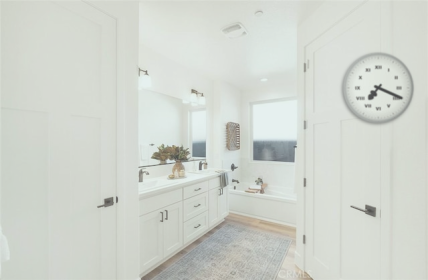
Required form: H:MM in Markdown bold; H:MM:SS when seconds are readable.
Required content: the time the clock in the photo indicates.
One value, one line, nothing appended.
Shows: **7:19**
